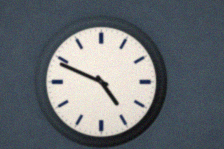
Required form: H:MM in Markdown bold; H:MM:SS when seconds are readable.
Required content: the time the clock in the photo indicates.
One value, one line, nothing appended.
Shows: **4:49**
